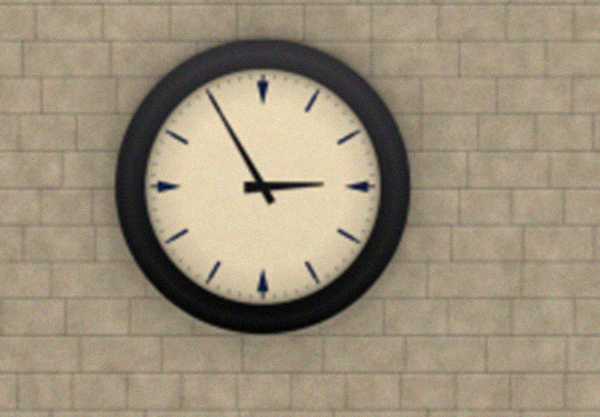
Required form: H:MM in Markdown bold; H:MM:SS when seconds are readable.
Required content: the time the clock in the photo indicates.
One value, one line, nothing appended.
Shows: **2:55**
